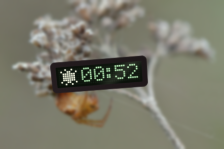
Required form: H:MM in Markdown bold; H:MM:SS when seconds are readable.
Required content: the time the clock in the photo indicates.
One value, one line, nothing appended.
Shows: **0:52**
